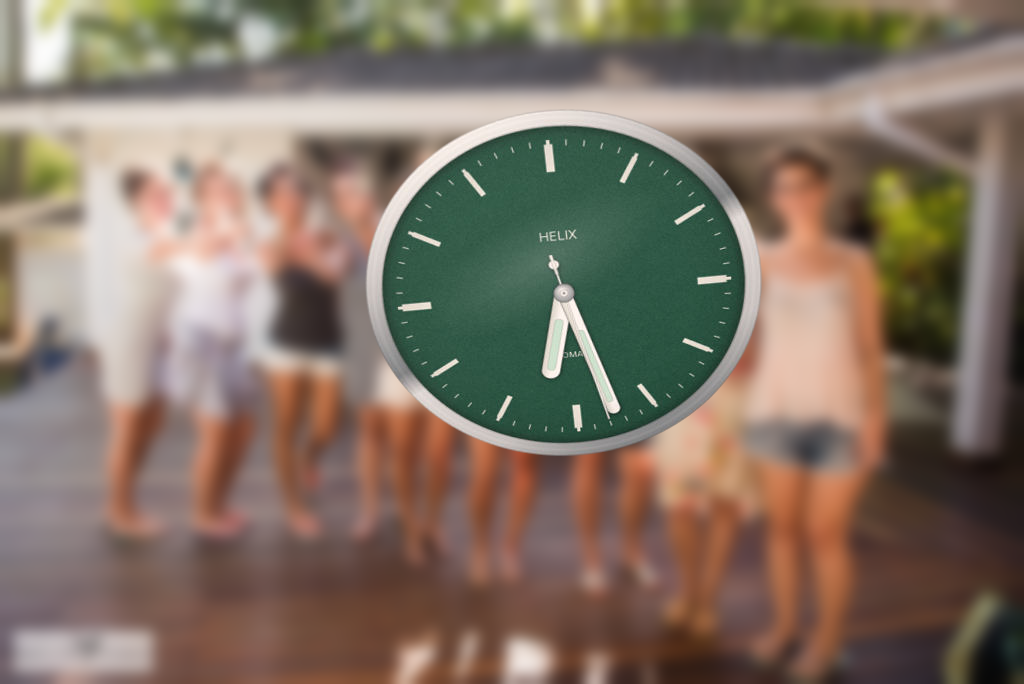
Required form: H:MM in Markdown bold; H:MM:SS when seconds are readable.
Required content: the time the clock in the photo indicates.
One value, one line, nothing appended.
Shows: **6:27:28**
